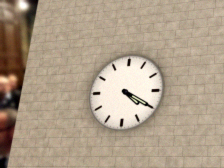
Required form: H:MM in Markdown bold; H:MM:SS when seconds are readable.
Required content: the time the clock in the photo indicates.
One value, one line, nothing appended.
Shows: **4:20**
